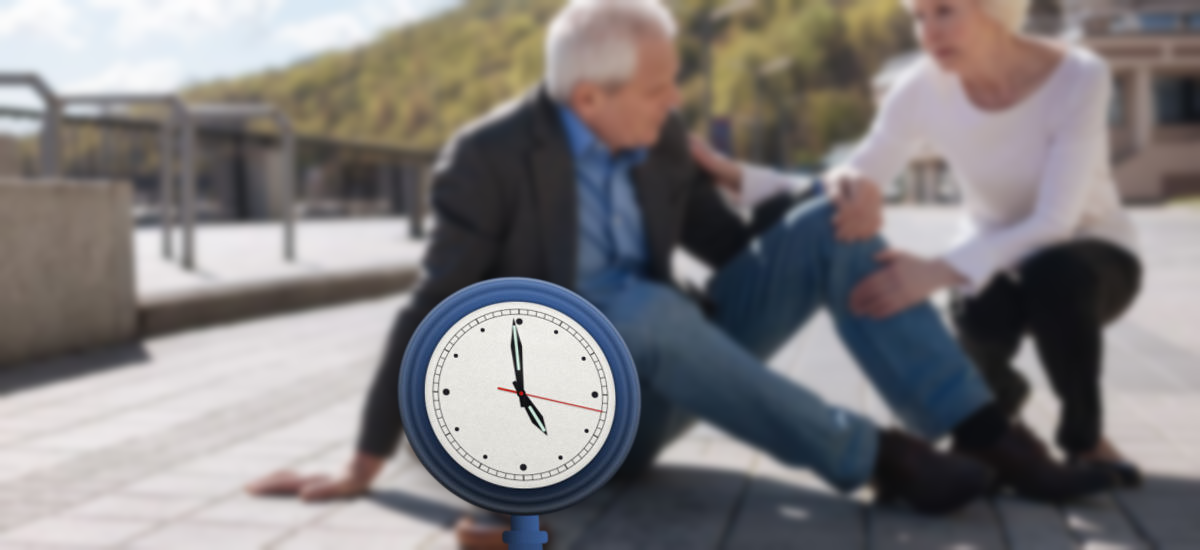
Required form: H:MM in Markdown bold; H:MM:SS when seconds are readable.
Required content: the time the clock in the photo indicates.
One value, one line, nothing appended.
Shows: **4:59:17**
